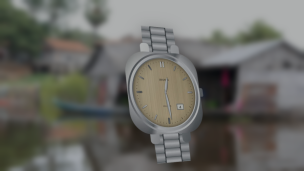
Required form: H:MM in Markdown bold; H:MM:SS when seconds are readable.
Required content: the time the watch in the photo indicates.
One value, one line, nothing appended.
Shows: **12:29**
